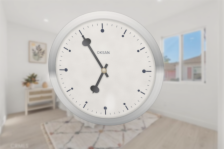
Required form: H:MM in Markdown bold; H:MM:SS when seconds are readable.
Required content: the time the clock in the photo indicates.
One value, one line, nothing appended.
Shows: **6:55**
